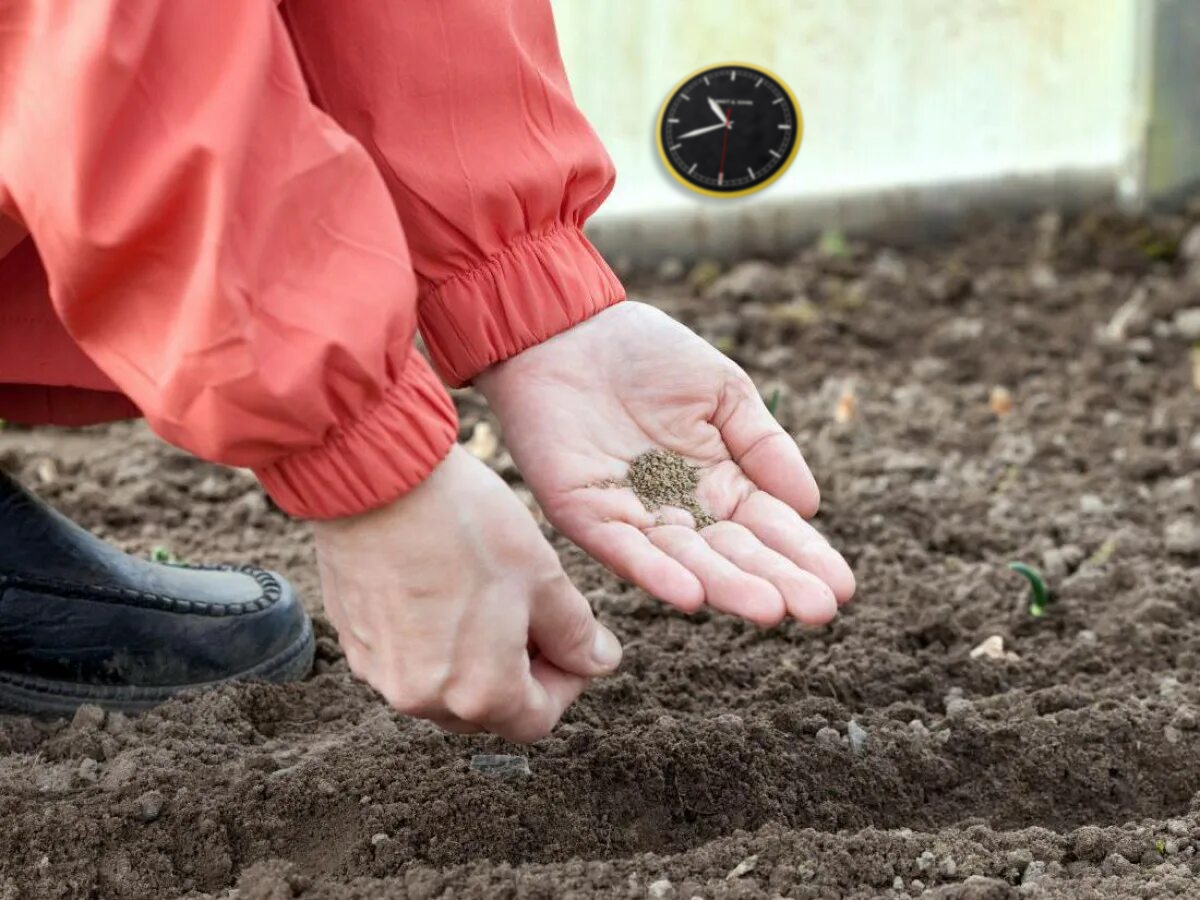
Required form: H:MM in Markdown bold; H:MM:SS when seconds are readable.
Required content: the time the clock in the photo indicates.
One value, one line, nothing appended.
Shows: **10:41:30**
